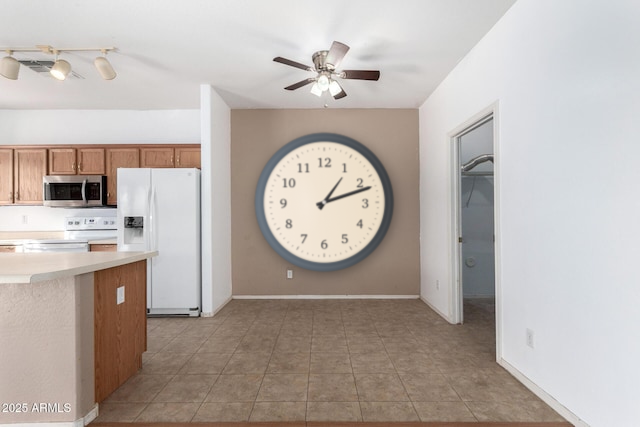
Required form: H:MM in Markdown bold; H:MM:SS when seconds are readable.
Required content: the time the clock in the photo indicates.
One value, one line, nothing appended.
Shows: **1:12**
